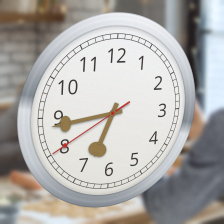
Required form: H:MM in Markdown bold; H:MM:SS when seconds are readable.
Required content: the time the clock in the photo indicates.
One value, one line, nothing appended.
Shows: **6:43:40**
